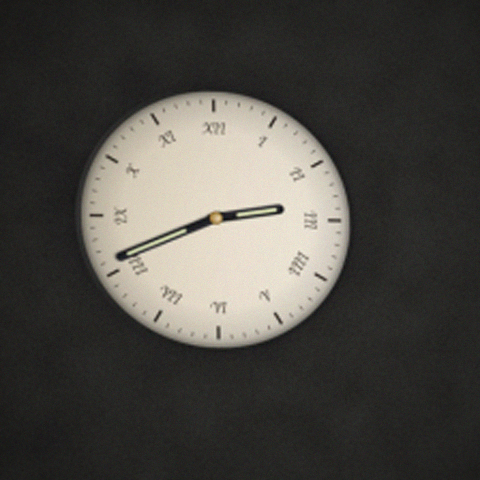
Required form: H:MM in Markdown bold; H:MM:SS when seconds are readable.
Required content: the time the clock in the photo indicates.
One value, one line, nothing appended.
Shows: **2:41**
